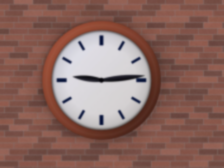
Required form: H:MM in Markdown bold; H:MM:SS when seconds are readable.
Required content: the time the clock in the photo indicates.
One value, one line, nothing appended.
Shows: **9:14**
